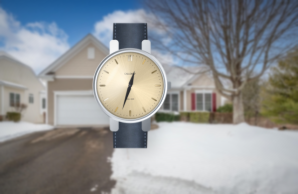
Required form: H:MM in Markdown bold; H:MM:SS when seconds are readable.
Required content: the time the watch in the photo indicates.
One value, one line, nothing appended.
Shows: **12:33**
